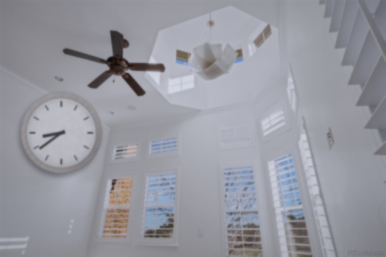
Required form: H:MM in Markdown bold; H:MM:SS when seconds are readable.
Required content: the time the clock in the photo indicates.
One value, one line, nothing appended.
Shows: **8:39**
